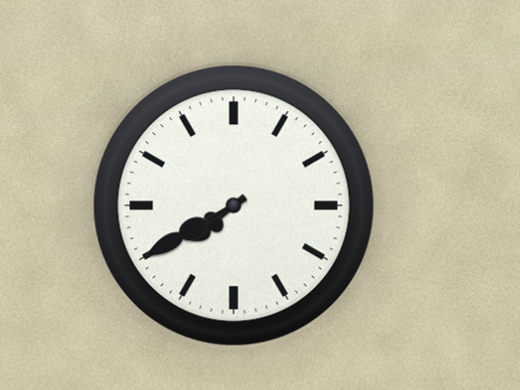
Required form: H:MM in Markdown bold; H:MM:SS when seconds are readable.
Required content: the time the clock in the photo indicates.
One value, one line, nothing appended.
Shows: **7:40**
